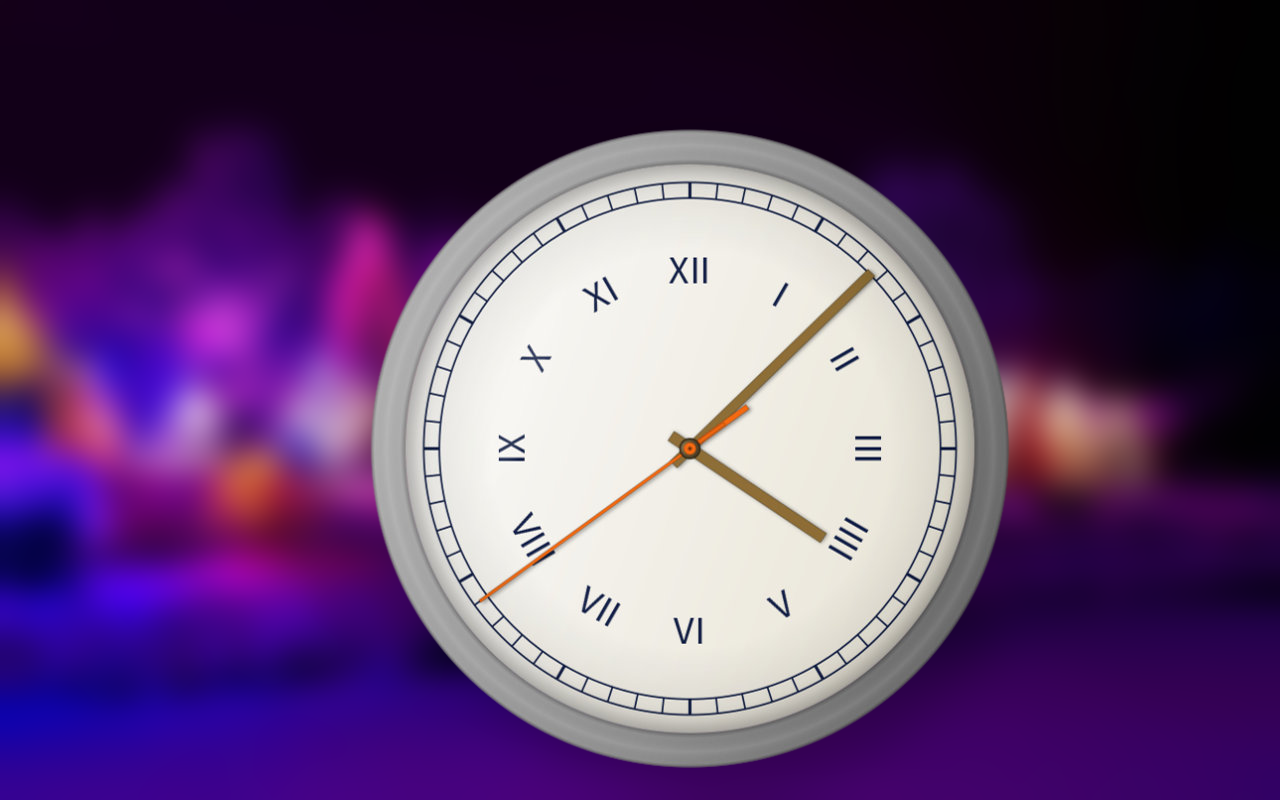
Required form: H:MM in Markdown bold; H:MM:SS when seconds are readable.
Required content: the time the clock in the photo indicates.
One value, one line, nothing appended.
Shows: **4:07:39**
